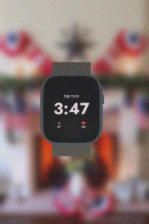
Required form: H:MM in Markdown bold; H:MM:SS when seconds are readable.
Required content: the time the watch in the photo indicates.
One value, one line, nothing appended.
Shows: **3:47**
